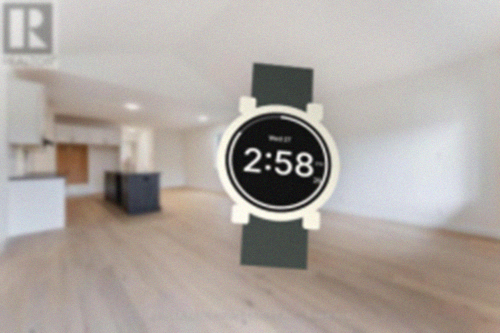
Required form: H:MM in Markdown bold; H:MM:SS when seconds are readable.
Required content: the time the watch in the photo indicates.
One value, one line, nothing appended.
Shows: **2:58**
